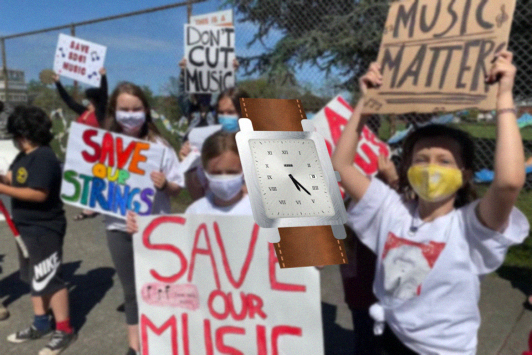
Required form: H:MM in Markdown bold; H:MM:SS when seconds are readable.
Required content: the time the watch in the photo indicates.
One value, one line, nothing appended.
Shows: **5:24**
